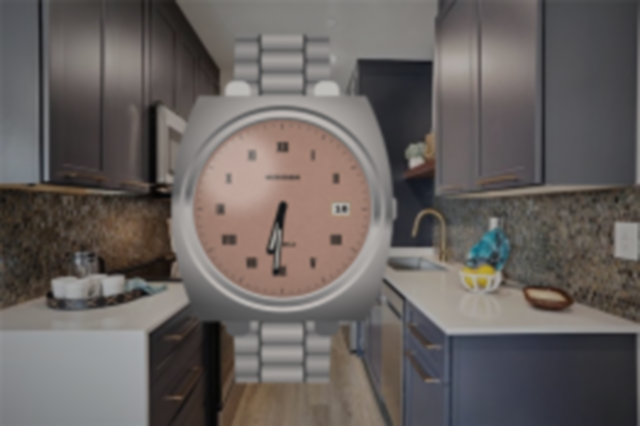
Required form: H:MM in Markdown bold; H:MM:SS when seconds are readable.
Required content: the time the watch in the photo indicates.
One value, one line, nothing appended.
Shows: **6:31**
